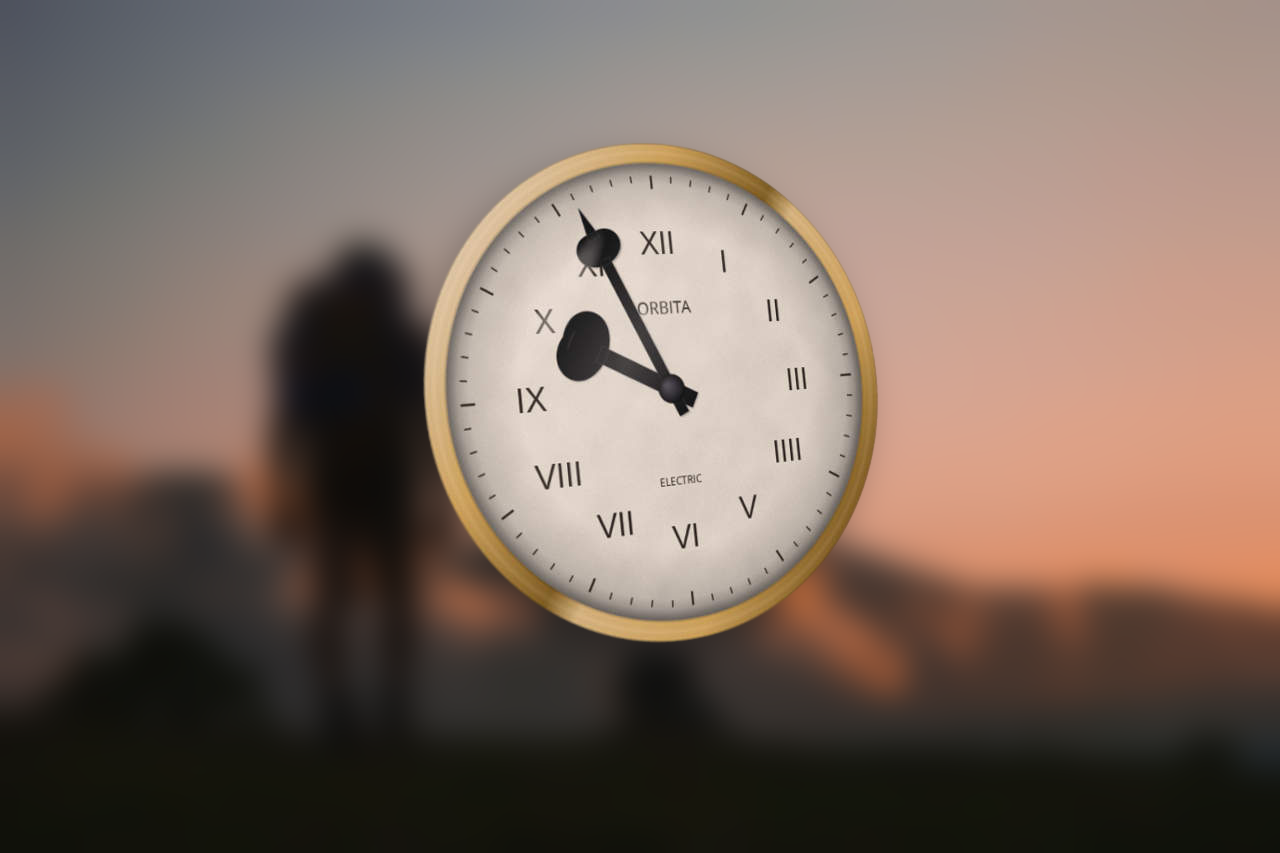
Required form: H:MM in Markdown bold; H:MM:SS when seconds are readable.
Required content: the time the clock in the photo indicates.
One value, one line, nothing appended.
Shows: **9:56**
